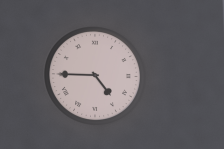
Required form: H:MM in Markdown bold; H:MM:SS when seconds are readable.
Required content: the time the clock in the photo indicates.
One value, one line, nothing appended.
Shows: **4:45**
